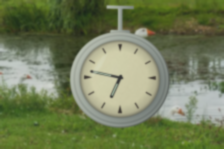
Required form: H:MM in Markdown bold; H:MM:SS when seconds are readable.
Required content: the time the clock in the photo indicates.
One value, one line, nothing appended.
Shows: **6:47**
